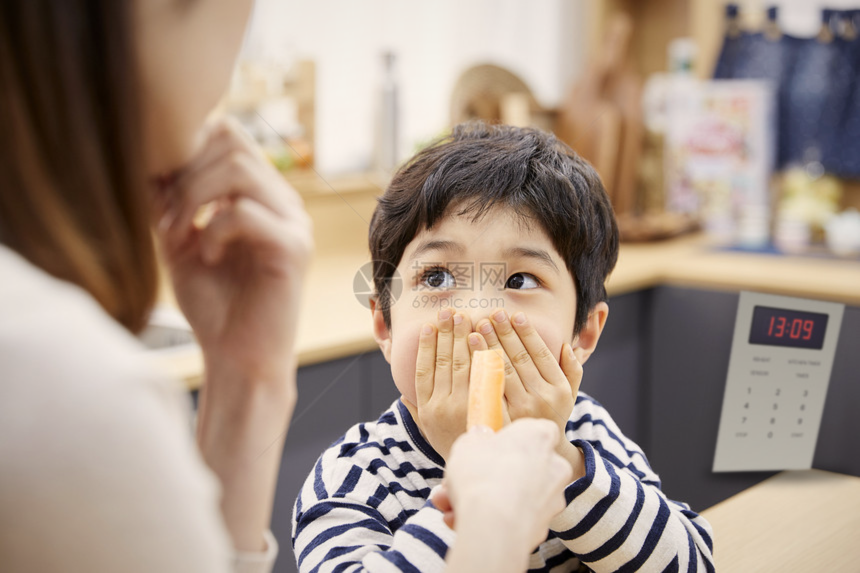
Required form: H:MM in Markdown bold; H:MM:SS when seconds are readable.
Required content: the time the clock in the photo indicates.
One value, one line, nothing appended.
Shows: **13:09**
